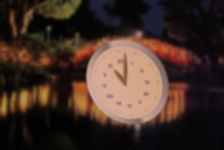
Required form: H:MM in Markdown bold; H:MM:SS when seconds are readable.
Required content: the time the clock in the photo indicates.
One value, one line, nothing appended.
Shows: **11:02**
